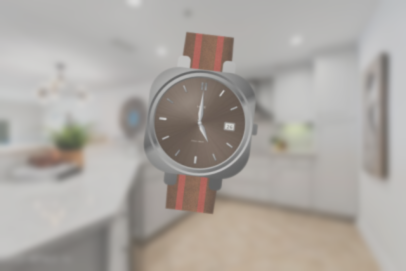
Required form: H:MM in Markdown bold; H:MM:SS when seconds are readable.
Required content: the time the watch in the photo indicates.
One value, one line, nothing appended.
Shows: **5:00**
